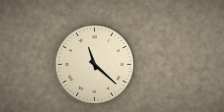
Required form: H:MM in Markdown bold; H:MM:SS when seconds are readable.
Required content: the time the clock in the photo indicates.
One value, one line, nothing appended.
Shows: **11:22**
